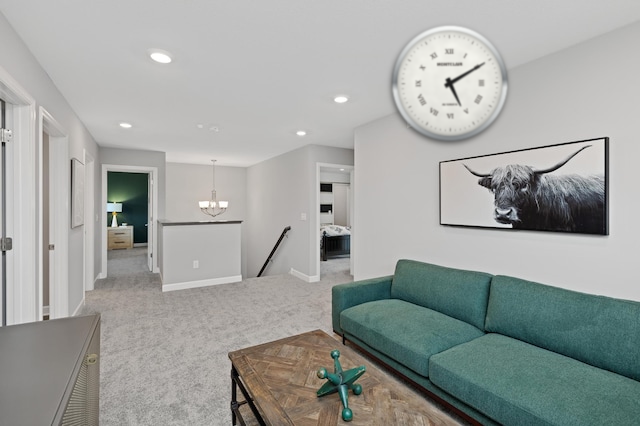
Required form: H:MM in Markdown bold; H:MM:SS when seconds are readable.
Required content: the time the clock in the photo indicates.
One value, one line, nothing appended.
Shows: **5:10**
